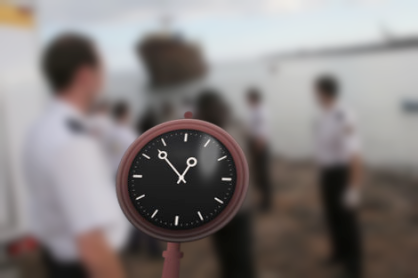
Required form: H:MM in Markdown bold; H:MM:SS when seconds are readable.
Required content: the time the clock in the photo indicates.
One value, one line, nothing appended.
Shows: **12:53**
